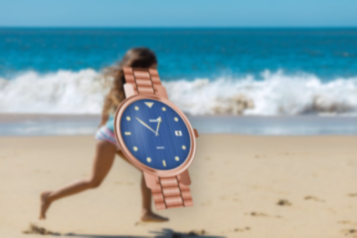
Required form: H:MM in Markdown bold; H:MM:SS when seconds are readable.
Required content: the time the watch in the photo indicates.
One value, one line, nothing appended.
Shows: **12:52**
